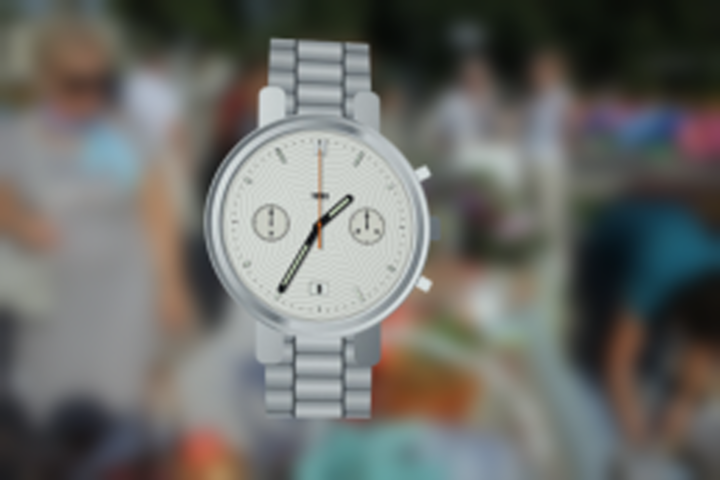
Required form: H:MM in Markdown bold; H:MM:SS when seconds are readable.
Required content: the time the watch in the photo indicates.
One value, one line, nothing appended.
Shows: **1:35**
